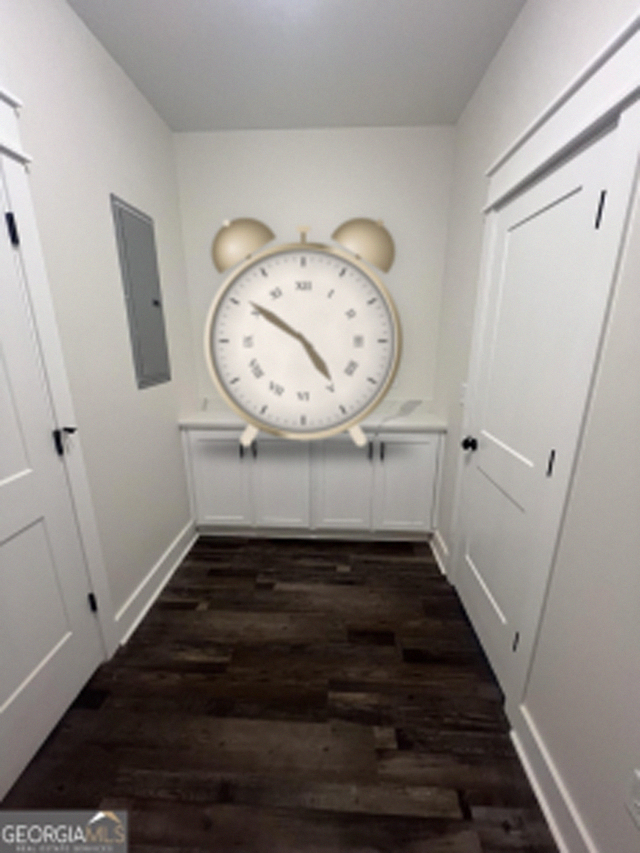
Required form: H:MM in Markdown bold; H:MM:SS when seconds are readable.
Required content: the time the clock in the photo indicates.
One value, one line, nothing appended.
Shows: **4:51**
